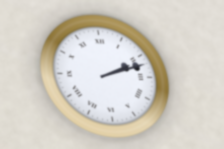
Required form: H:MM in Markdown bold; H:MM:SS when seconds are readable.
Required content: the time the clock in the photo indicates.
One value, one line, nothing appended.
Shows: **2:12**
